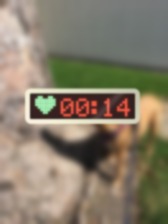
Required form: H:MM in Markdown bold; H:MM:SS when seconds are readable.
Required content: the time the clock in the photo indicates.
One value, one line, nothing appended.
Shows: **0:14**
